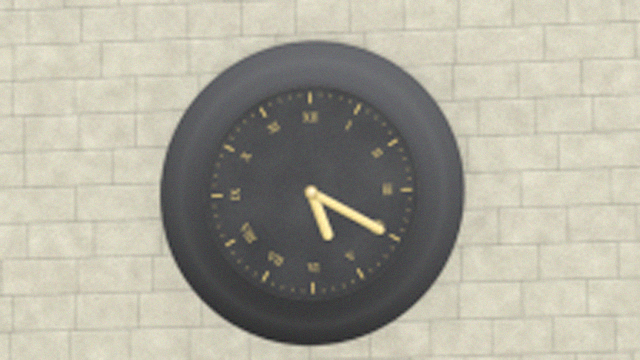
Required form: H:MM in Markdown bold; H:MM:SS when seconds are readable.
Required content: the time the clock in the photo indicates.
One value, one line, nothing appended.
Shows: **5:20**
